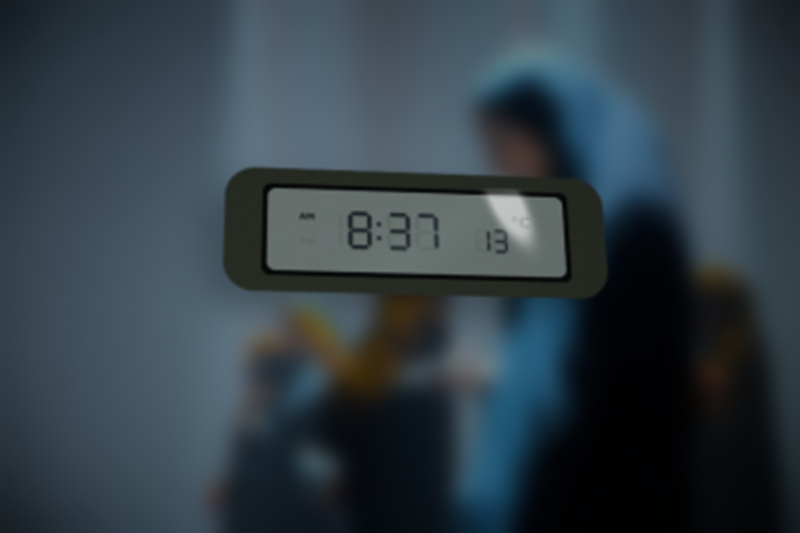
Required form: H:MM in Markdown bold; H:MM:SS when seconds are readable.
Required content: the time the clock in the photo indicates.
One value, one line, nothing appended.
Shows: **8:37**
